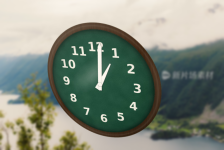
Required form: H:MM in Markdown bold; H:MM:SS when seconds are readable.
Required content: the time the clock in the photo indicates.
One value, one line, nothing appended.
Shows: **1:01**
